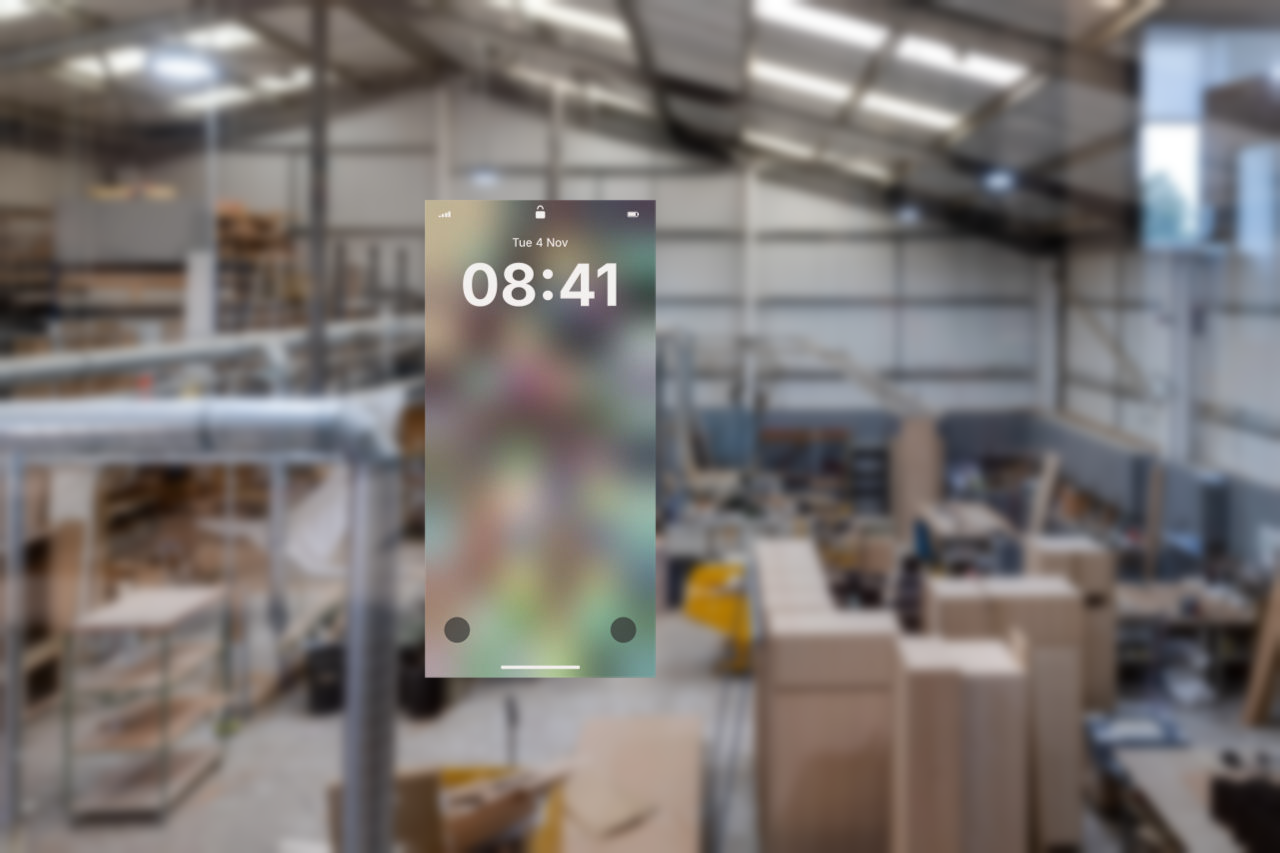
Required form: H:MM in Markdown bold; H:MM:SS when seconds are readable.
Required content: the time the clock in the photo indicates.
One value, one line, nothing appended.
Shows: **8:41**
